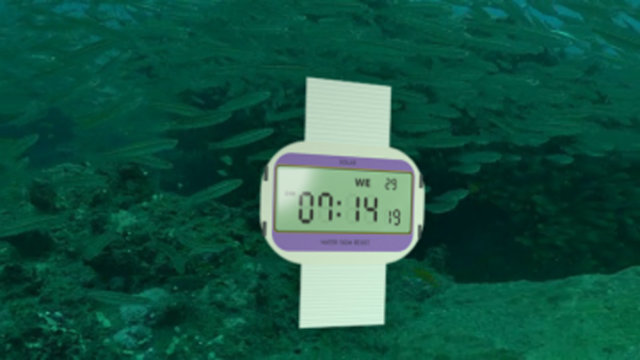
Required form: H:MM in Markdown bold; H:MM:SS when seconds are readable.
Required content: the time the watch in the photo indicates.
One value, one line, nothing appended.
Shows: **7:14:19**
